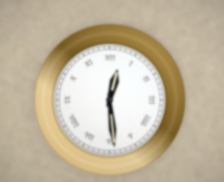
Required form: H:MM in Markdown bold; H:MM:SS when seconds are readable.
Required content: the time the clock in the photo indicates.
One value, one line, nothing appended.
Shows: **12:29**
